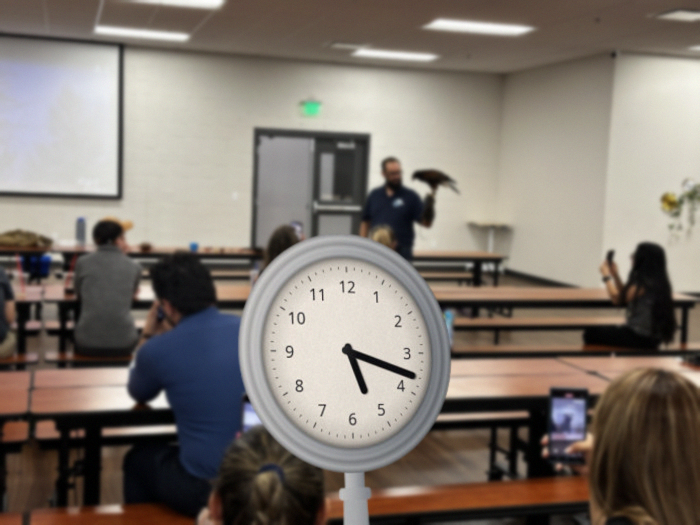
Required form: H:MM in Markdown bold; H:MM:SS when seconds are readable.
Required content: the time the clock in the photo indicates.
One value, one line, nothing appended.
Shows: **5:18**
